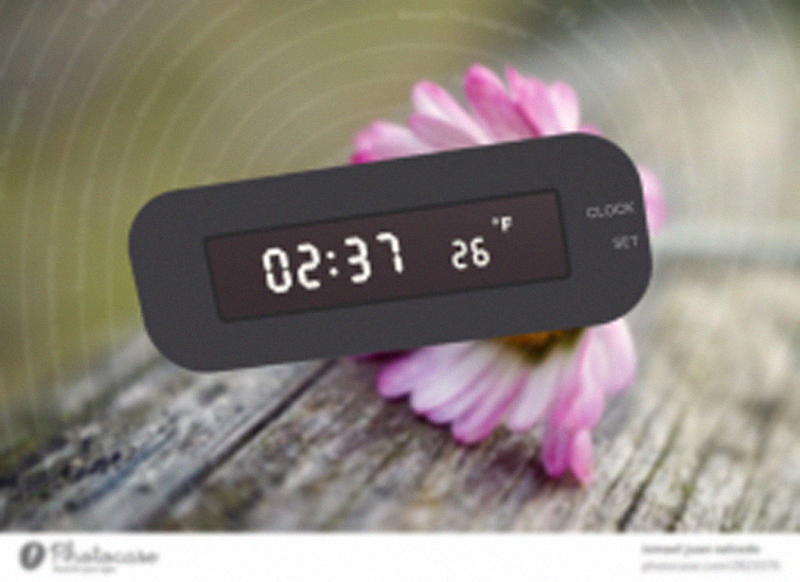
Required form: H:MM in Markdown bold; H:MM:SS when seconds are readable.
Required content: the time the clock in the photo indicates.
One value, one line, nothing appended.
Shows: **2:37**
